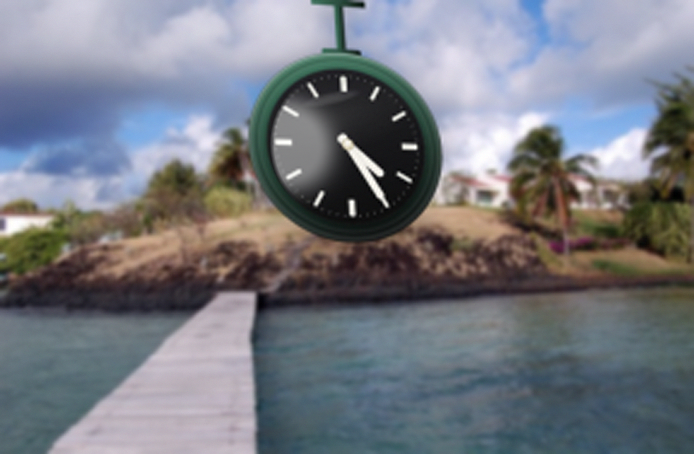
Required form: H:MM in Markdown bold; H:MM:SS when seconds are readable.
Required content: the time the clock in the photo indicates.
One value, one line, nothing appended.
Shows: **4:25**
